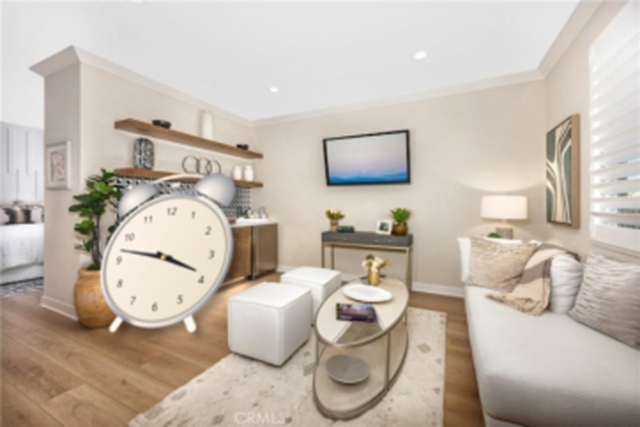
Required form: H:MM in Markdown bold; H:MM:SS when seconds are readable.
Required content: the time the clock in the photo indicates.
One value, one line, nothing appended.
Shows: **3:47**
